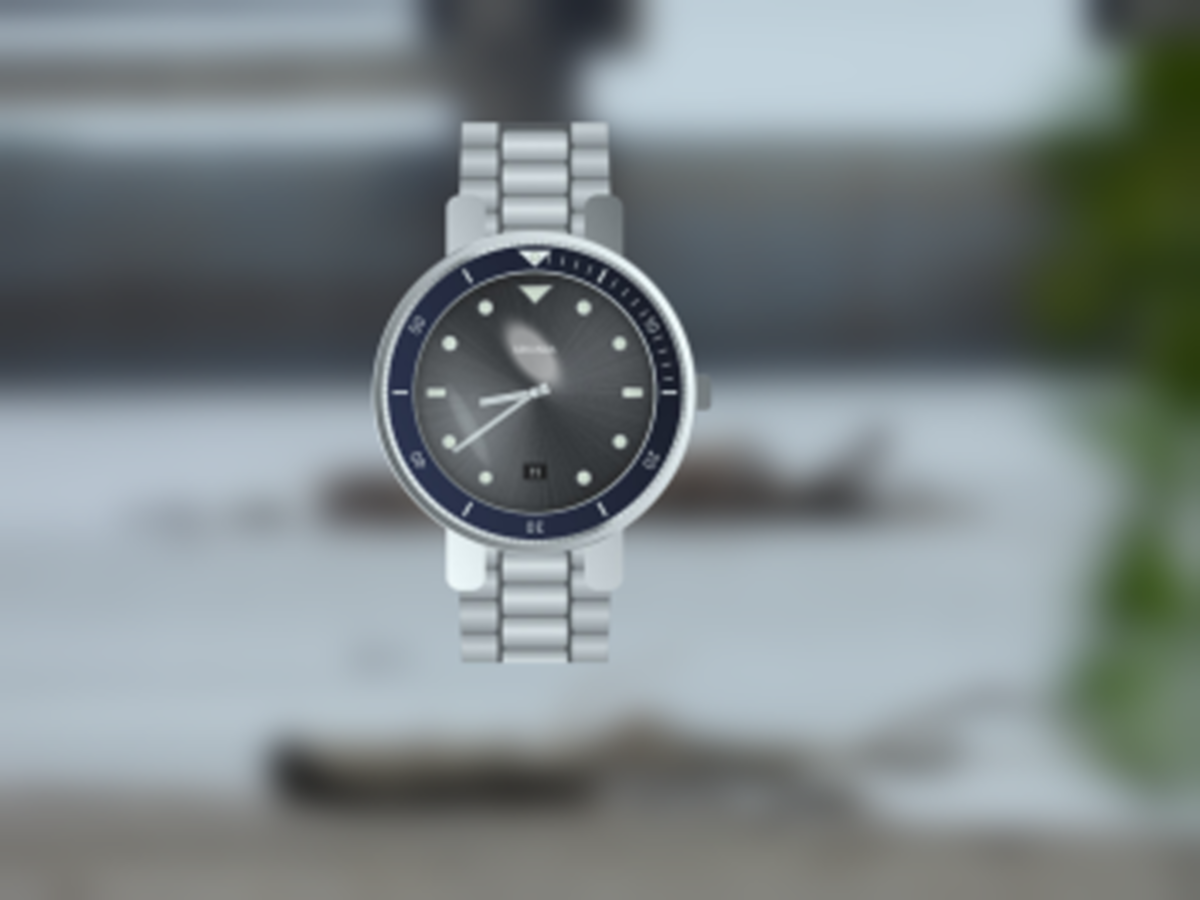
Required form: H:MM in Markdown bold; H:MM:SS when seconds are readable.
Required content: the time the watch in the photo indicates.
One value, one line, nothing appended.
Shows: **8:39**
